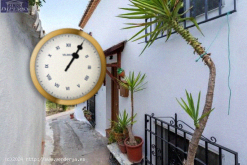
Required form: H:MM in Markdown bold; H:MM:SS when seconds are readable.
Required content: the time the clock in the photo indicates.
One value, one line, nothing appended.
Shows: **1:05**
